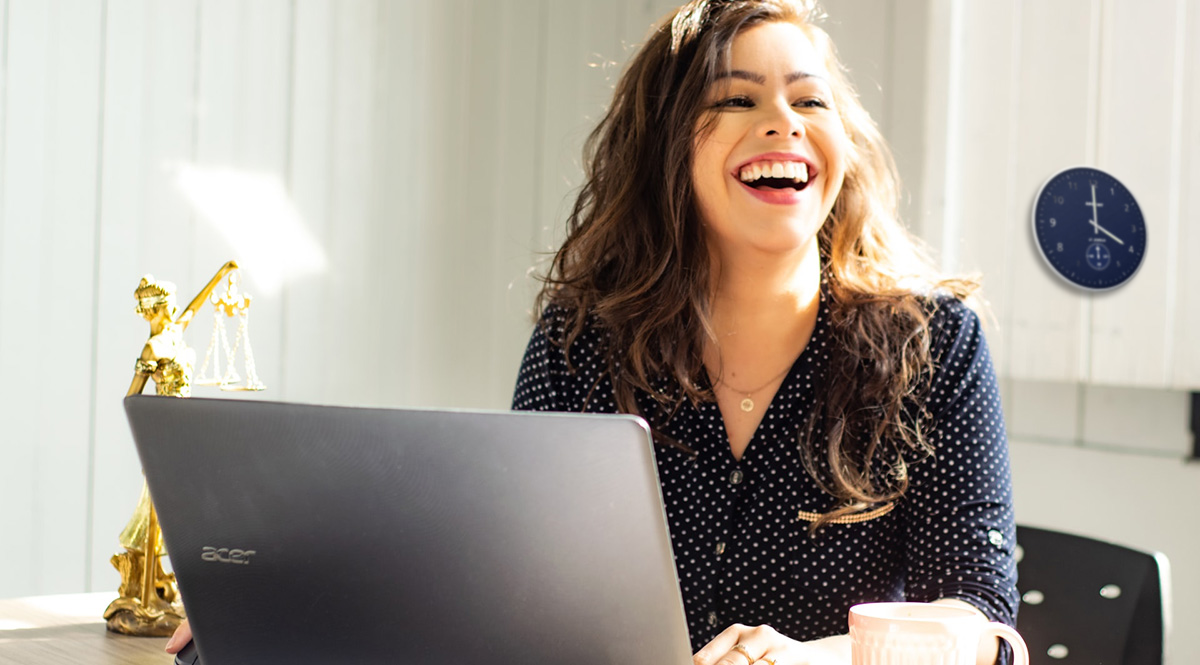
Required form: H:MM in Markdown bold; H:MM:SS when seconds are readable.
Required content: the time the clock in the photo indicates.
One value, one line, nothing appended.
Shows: **4:00**
